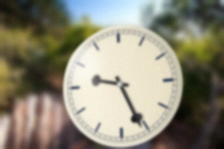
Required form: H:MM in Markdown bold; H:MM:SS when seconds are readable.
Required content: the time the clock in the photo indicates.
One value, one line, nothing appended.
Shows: **9:26**
